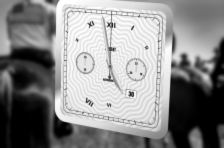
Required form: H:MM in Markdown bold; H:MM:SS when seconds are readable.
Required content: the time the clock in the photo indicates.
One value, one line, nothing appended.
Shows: **4:58**
